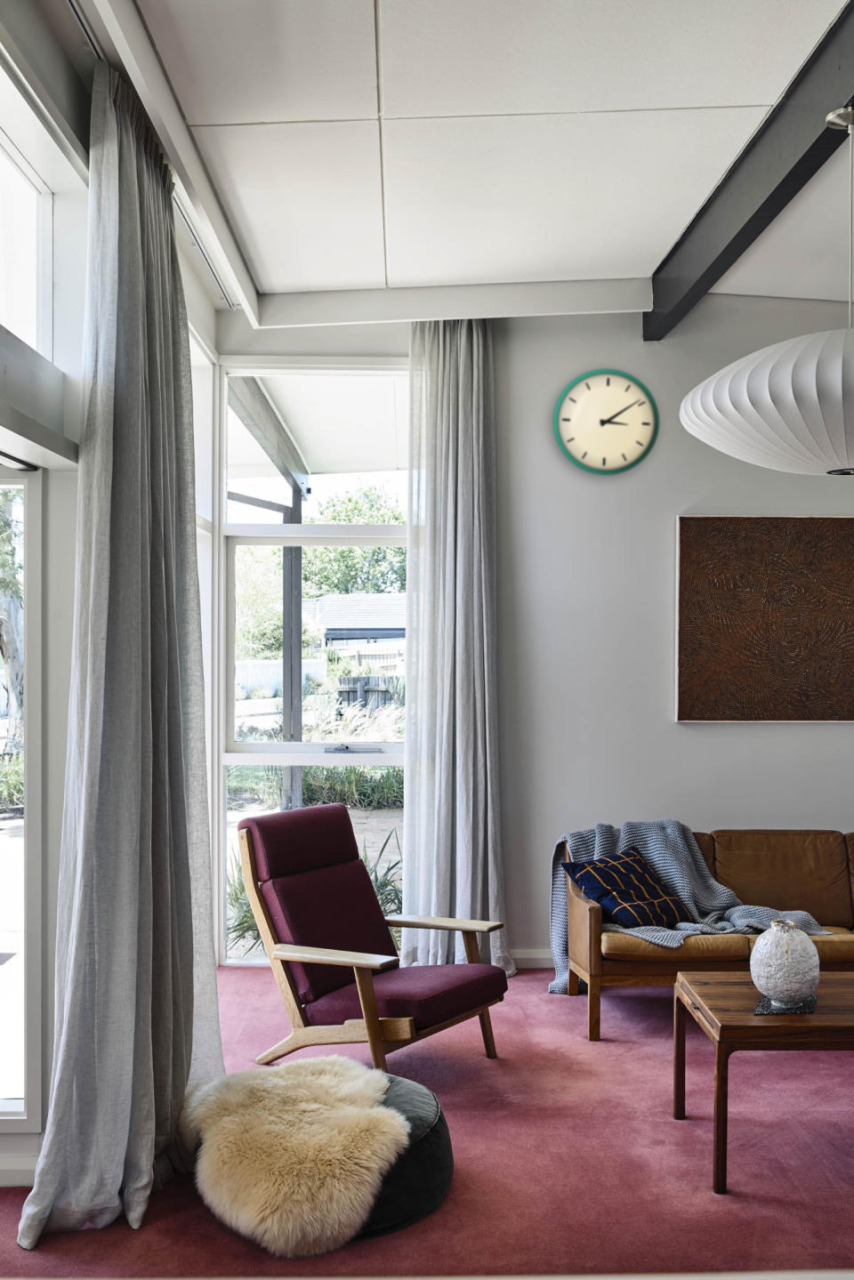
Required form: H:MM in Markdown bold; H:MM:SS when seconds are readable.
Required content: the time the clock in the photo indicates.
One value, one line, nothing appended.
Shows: **3:09**
